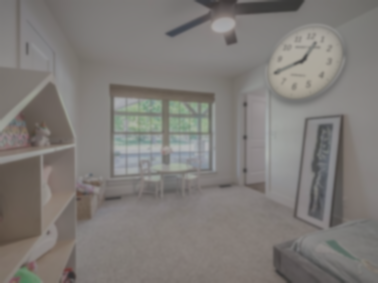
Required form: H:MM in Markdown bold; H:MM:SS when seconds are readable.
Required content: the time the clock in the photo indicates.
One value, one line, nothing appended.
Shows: **12:40**
